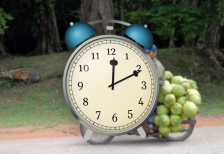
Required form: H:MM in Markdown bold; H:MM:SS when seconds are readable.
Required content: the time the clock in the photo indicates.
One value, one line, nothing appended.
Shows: **12:11**
